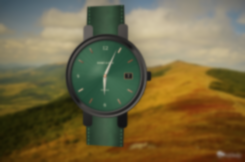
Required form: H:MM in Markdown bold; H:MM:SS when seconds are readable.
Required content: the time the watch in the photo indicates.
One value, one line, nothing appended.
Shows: **6:04**
